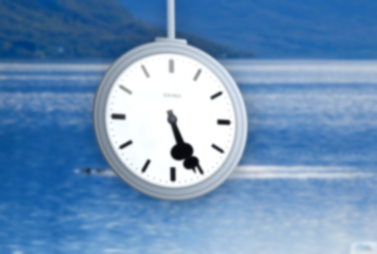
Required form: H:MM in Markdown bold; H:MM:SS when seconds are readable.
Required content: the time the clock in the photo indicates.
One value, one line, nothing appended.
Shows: **5:26**
